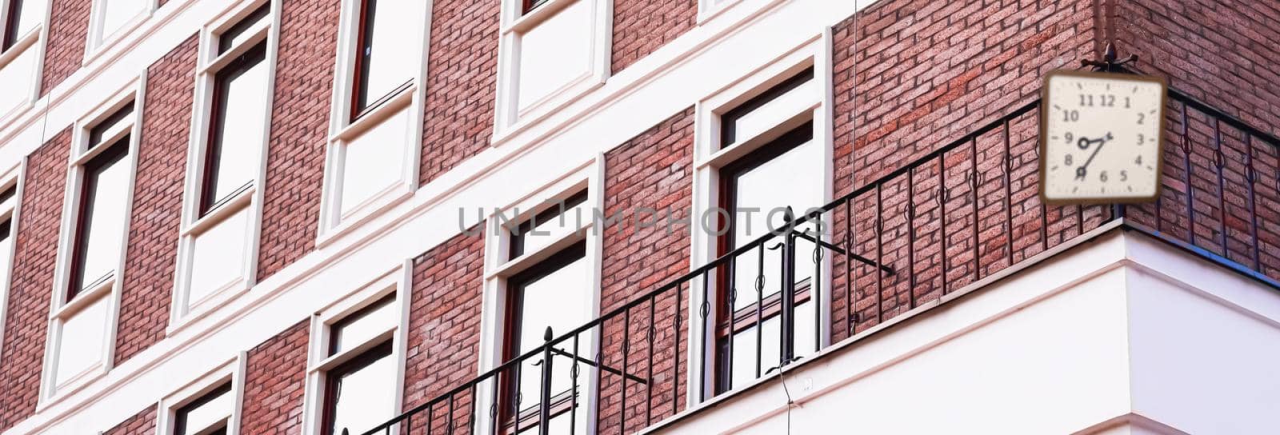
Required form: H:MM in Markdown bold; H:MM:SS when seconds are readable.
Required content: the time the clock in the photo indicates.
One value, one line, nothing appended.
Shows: **8:36**
